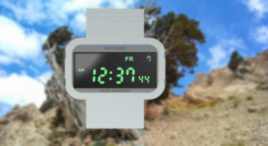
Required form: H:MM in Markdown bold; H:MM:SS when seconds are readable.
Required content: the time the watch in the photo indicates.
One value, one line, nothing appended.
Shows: **12:37**
